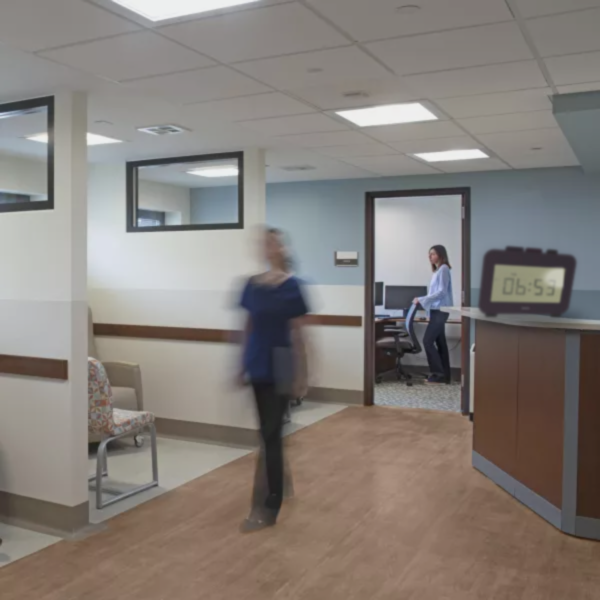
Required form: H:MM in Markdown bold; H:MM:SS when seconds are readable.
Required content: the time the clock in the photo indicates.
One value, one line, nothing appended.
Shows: **6:53**
